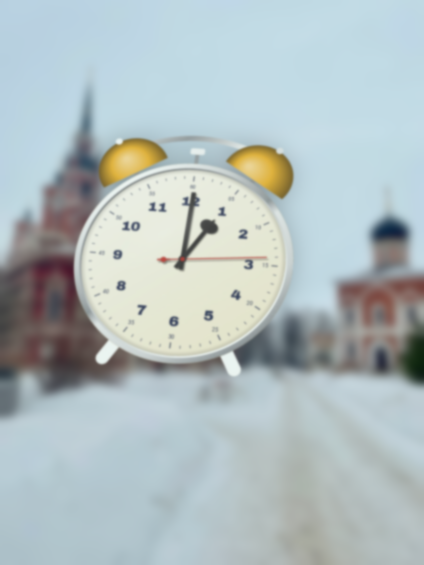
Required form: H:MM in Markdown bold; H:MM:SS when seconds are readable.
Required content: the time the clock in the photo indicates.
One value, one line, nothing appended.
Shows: **1:00:14**
